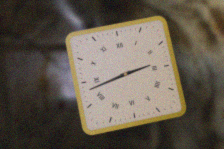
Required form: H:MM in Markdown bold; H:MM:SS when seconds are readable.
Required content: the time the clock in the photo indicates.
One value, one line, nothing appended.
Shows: **2:43**
